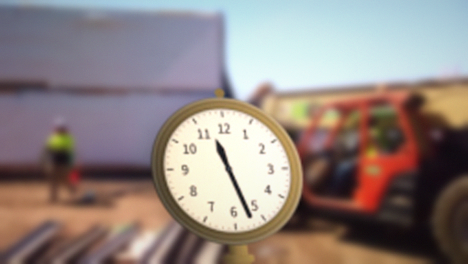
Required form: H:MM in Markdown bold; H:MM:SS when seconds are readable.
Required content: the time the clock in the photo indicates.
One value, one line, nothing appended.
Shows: **11:27**
